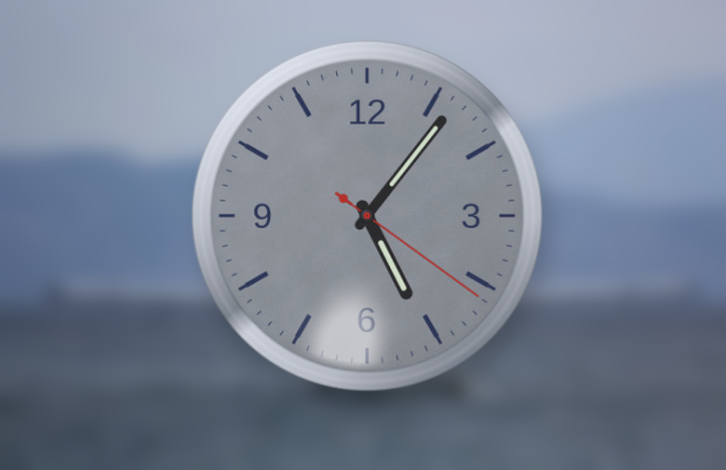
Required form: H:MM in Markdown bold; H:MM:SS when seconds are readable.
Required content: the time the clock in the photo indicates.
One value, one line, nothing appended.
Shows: **5:06:21**
